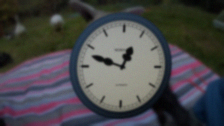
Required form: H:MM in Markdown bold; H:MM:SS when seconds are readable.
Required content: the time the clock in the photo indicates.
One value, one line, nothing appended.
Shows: **12:48**
